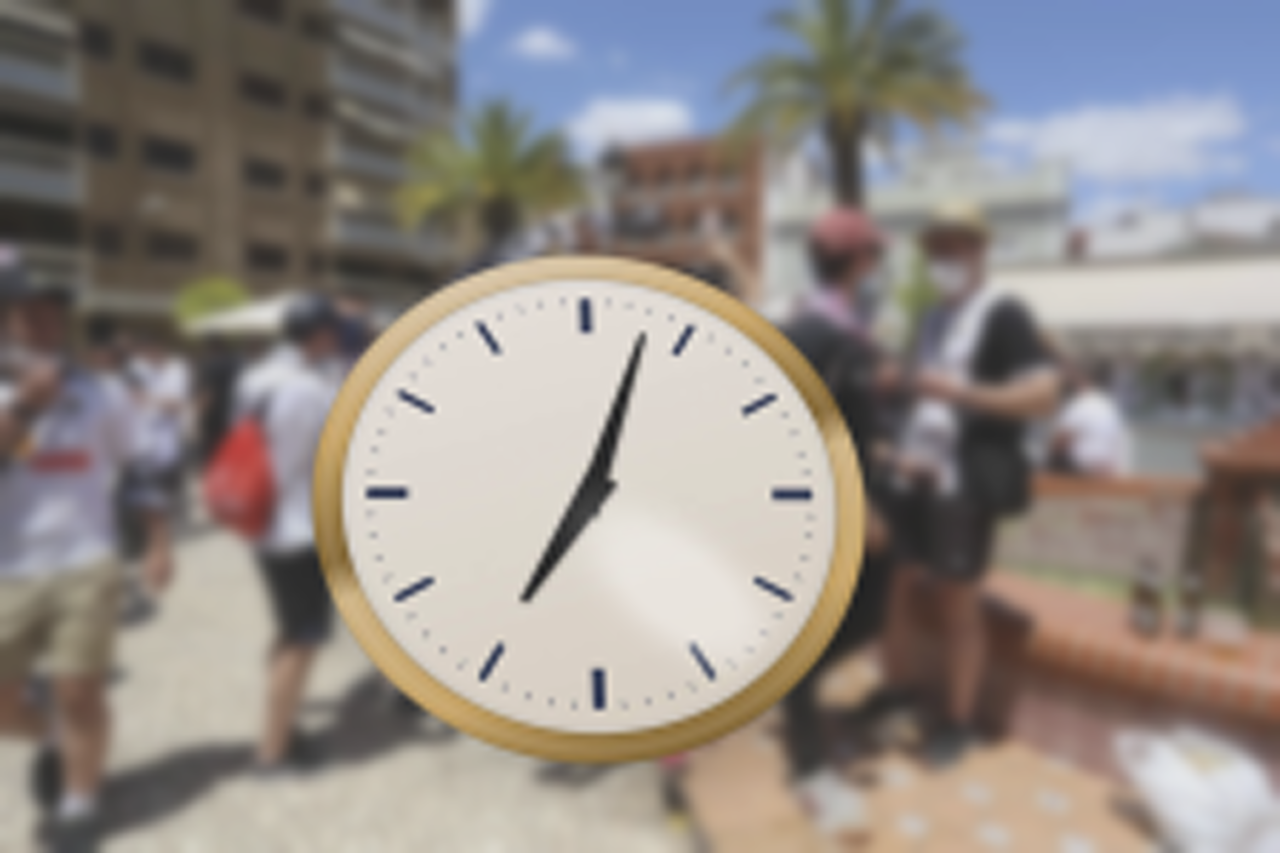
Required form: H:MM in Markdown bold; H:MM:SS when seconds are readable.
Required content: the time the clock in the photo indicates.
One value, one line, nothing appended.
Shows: **7:03**
